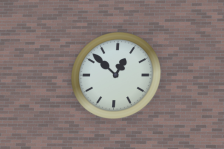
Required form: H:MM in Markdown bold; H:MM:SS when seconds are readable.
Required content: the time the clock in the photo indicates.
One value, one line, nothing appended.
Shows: **12:52**
